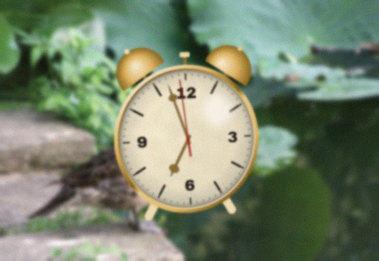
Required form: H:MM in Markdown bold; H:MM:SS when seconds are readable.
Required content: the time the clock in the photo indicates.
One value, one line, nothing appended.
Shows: **6:56:59**
